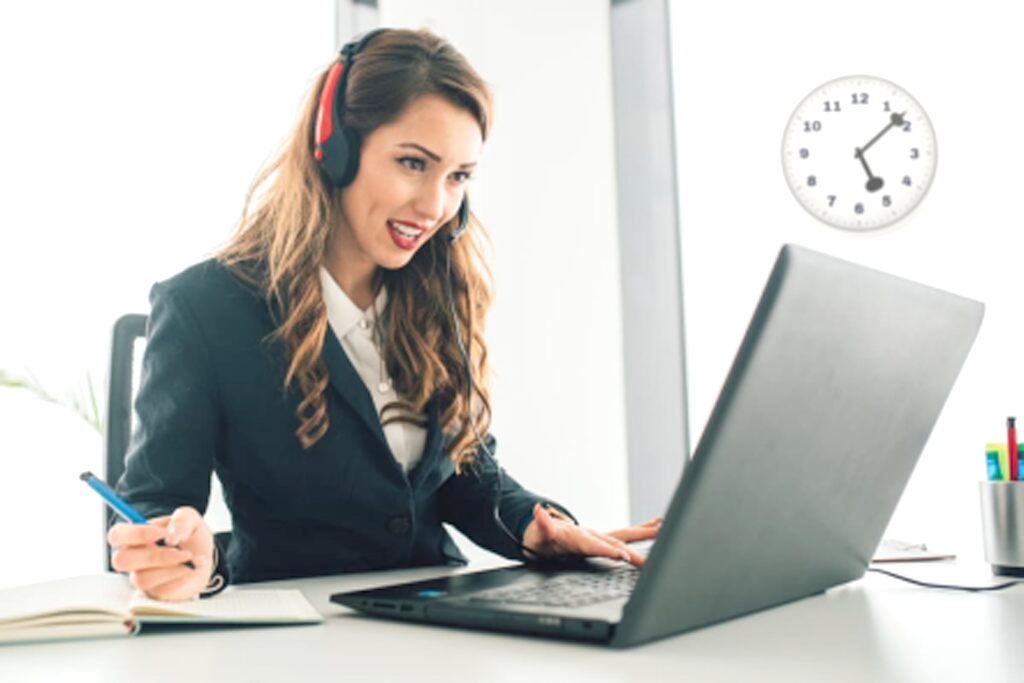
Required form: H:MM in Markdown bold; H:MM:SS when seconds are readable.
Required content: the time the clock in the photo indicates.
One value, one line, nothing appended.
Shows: **5:08**
